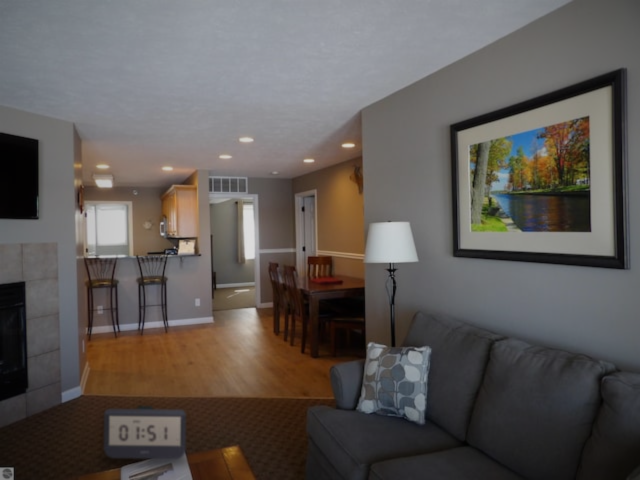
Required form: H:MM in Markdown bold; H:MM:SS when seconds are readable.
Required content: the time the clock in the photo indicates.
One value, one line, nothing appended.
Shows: **1:51**
